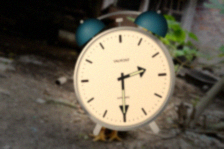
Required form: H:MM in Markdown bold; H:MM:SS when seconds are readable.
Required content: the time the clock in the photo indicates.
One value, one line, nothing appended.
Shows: **2:30**
